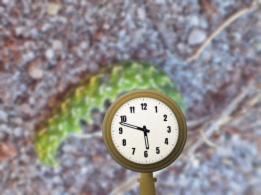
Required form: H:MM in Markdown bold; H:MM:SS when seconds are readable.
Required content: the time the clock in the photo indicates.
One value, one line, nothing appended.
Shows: **5:48**
